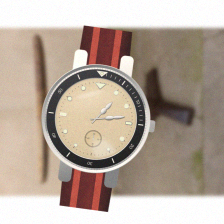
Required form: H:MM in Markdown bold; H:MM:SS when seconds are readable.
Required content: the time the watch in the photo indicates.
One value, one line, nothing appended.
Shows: **1:13**
